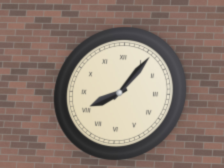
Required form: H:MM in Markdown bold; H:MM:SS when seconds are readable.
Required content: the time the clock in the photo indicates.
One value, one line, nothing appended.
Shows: **8:06**
